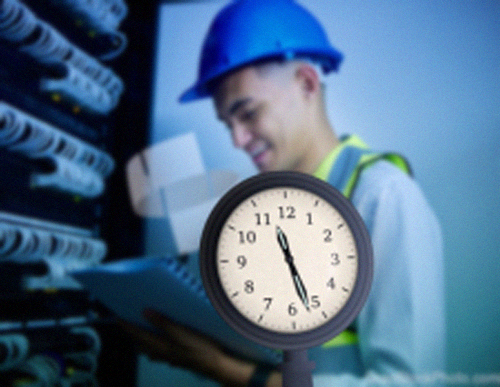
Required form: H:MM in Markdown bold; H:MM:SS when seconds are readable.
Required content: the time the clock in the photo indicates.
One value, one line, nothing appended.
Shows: **11:27**
